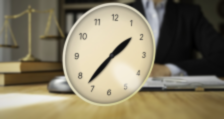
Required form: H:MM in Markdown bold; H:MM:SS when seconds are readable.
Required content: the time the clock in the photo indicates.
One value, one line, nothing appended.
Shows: **1:37**
